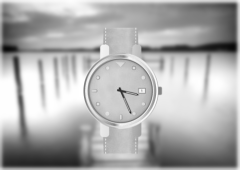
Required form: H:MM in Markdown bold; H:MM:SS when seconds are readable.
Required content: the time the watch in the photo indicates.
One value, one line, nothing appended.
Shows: **3:26**
